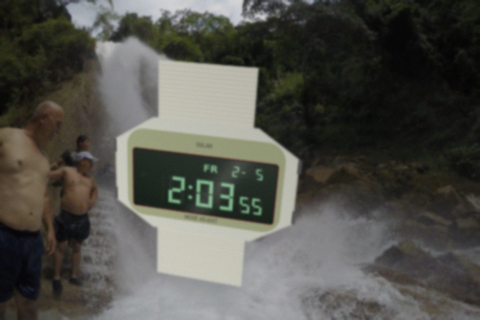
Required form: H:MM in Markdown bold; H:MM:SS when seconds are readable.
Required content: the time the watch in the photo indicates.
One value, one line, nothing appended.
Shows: **2:03:55**
